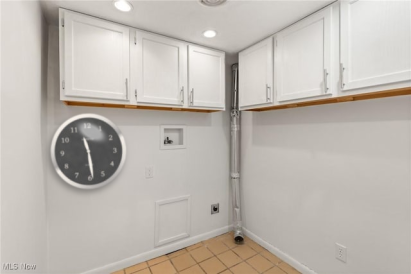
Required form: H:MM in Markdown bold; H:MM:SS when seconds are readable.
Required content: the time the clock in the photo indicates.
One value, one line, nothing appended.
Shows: **11:29**
